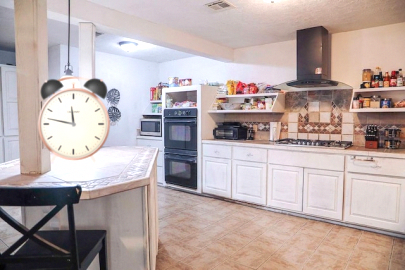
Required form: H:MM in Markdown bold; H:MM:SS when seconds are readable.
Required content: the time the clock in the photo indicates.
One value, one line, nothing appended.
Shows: **11:47**
